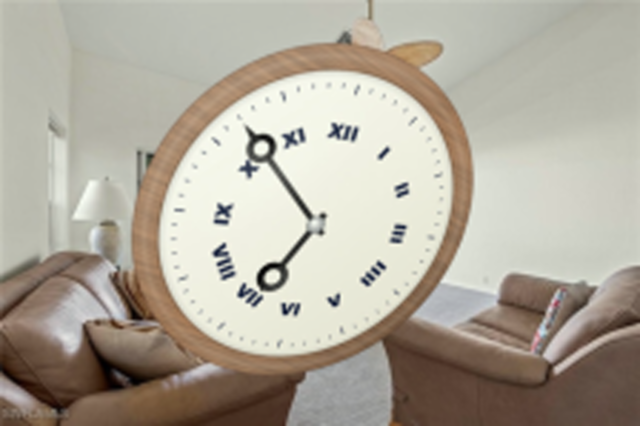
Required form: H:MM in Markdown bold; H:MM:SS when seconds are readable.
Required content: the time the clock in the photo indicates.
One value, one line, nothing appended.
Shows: **6:52**
